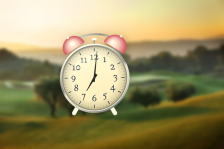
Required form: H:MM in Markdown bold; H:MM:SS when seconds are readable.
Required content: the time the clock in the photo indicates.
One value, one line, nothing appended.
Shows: **7:01**
